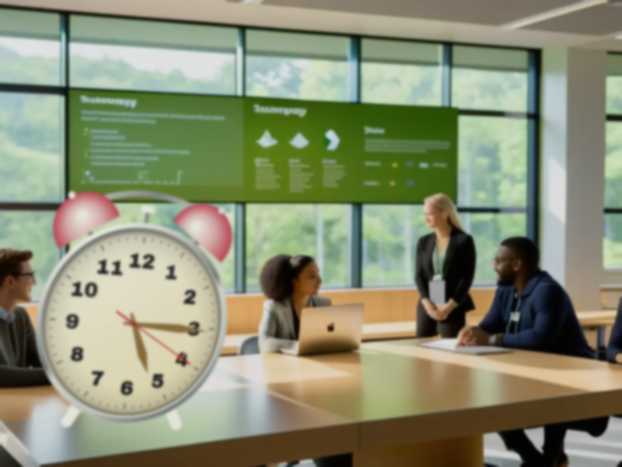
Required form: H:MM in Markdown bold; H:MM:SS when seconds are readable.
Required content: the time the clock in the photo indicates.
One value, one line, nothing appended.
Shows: **5:15:20**
